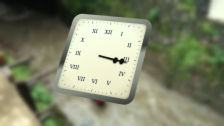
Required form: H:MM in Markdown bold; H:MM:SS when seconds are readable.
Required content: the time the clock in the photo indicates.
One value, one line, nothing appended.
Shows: **3:16**
